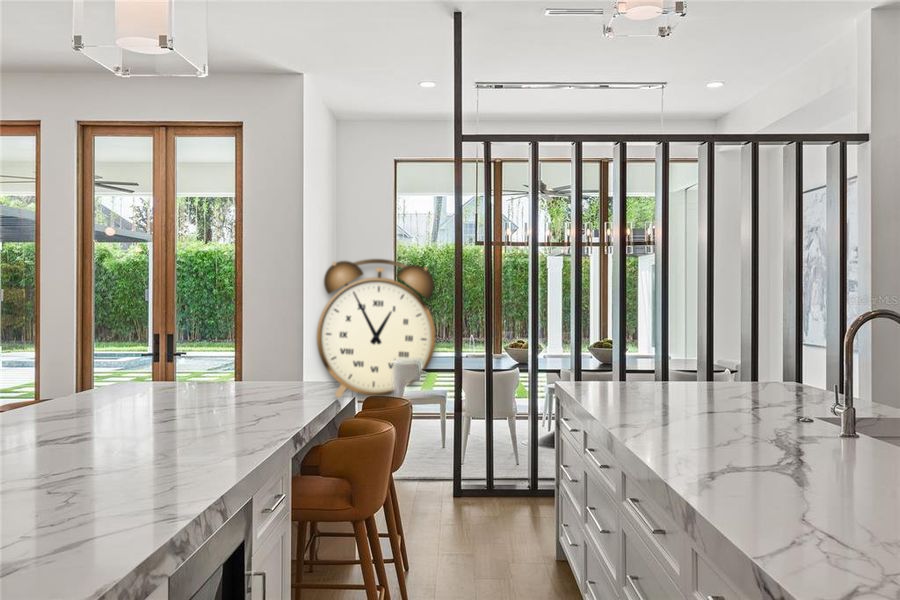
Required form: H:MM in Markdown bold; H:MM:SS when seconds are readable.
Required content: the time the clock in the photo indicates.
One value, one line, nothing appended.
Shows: **12:55**
